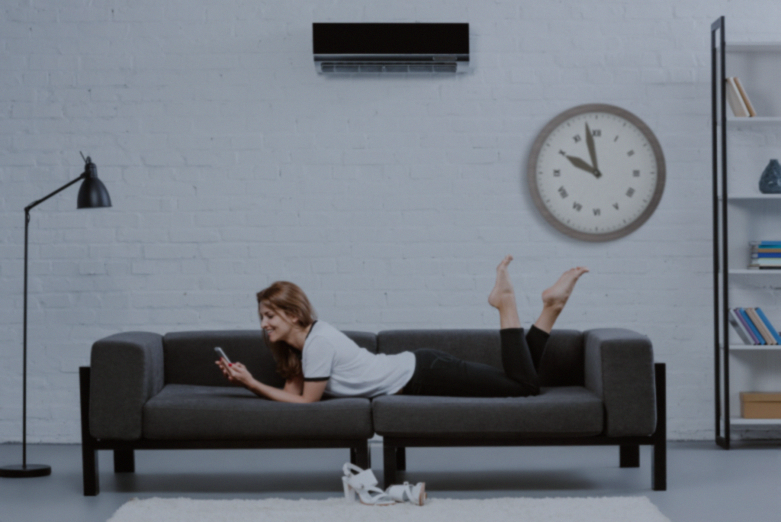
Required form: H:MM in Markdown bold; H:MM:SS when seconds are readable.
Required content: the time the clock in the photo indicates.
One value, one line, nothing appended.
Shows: **9:58**
